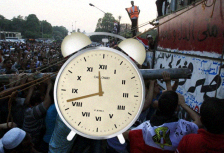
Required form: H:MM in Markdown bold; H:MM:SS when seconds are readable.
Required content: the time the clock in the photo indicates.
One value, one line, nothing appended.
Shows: **11:42**
